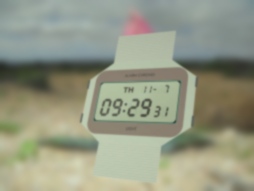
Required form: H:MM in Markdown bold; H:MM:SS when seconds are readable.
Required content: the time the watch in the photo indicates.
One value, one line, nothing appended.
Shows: **9:29:31**
